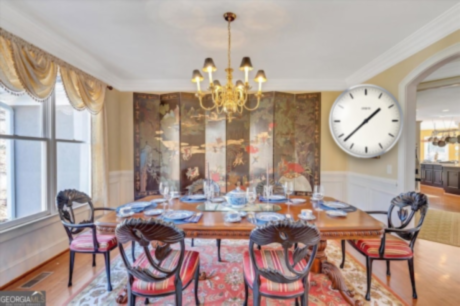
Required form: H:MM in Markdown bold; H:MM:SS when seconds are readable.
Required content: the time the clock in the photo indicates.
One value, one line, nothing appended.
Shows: **1:38**
